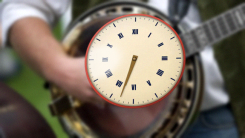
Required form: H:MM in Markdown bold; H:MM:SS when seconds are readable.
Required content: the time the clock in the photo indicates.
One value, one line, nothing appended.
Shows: **6:33**
